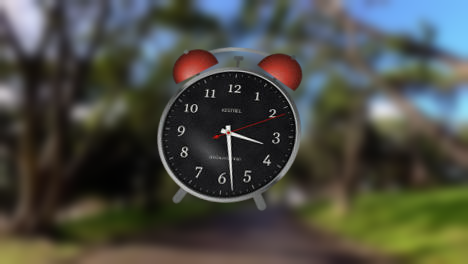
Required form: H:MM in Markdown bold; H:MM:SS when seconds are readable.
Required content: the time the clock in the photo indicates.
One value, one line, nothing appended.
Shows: **3:28:11**
